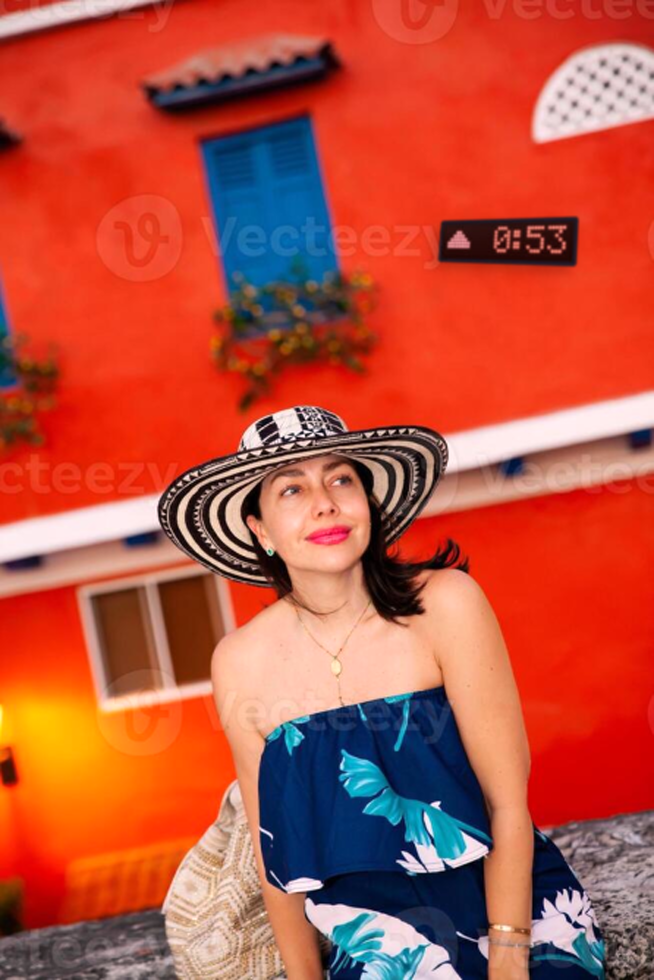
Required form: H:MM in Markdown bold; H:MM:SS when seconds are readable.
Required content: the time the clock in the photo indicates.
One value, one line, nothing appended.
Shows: **0:53**
